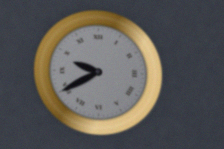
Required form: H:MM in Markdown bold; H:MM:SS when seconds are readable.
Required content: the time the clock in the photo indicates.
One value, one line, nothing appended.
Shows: **9:40**
